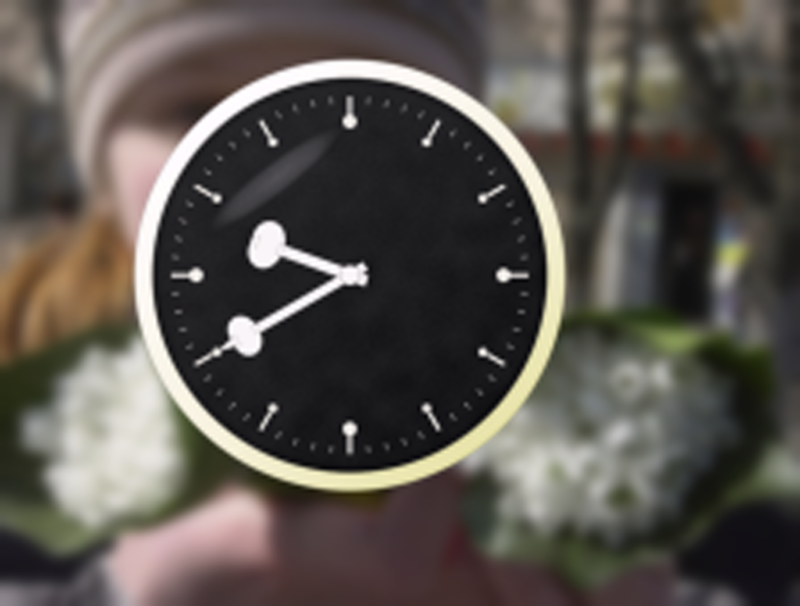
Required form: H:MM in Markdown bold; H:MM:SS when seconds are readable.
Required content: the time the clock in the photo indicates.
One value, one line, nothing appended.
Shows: **9:40**
